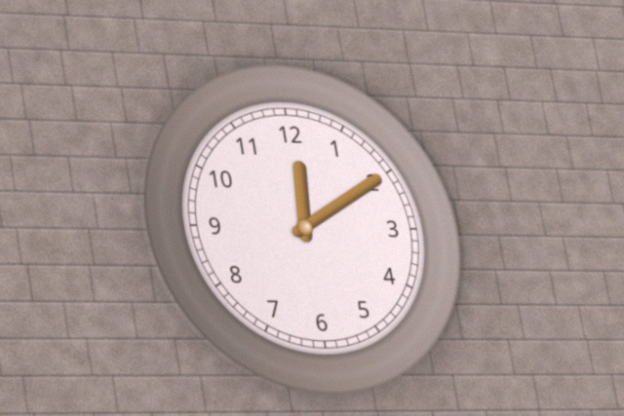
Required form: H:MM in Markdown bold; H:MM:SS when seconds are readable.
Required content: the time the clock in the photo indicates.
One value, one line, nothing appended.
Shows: **12:10**
